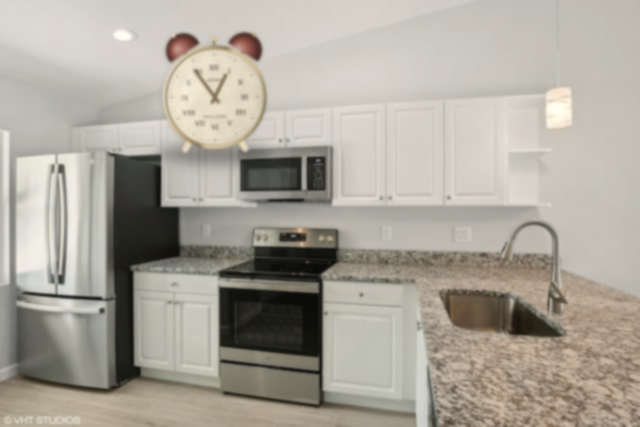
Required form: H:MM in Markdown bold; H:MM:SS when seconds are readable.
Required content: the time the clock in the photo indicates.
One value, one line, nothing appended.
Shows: **12:54**
